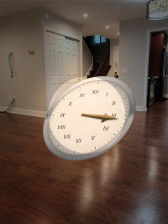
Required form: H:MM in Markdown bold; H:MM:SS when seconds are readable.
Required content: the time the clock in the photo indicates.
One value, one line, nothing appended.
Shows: **3:16**
